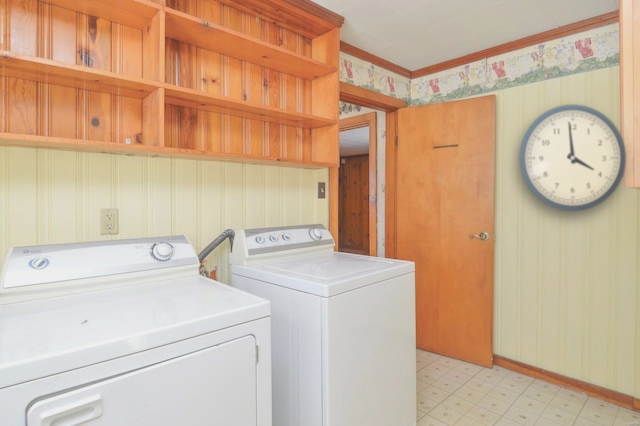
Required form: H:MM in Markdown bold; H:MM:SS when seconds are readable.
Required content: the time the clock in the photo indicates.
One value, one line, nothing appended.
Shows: **3:59**
